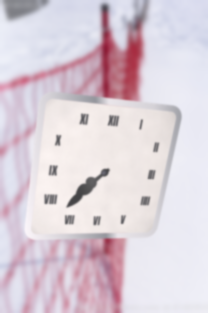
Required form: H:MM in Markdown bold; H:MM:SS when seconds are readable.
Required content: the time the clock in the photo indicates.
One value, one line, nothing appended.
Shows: **7:37**
